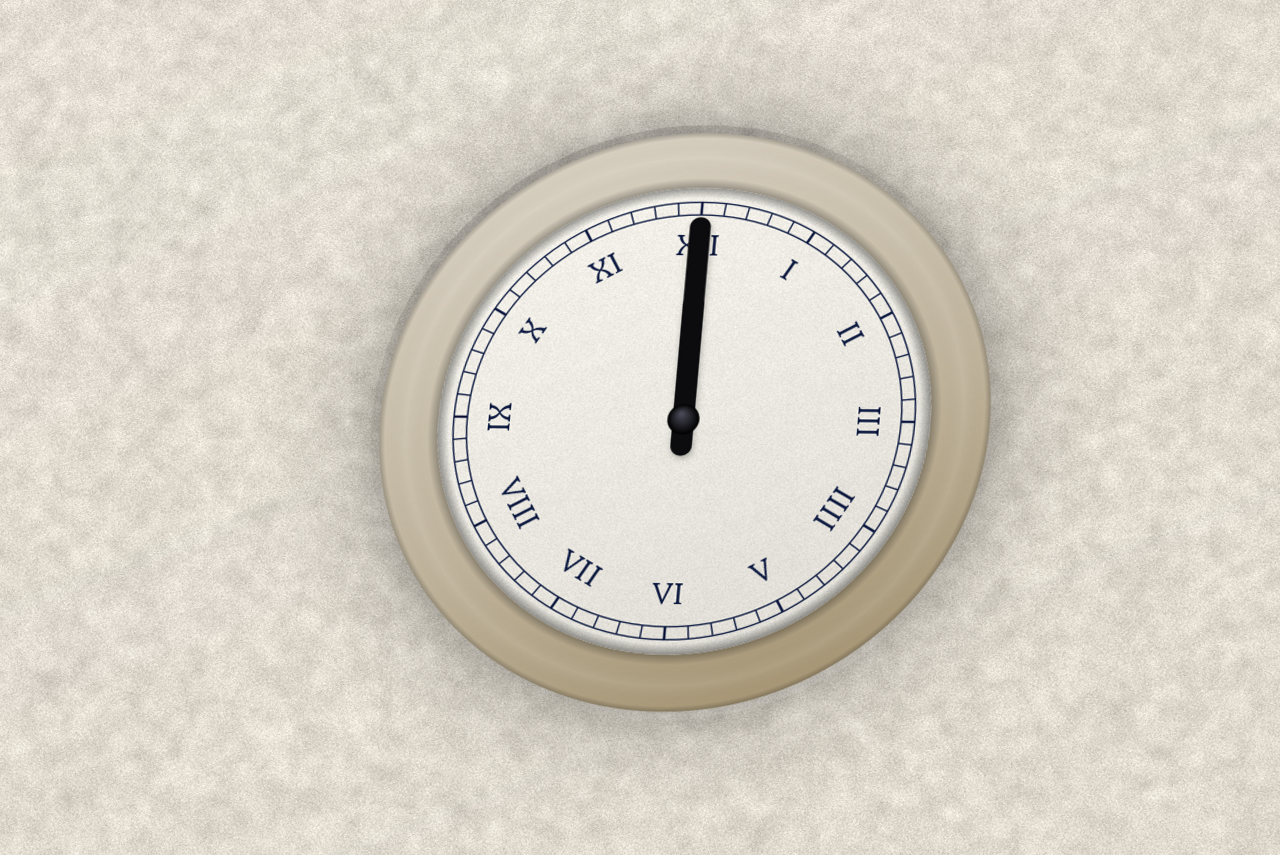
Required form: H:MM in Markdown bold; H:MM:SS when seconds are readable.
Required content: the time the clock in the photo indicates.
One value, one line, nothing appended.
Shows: **12:00**
